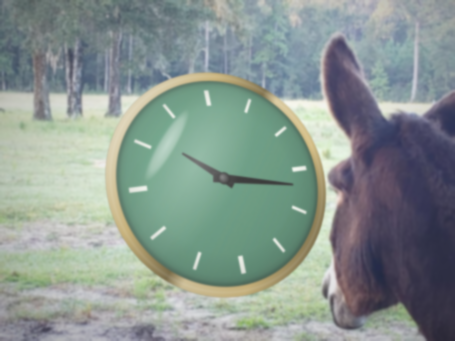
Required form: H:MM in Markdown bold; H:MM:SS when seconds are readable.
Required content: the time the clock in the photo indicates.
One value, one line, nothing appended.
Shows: **10:17**
